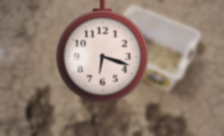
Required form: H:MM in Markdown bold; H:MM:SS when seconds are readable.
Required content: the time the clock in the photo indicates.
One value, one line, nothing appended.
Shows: **6:18**
